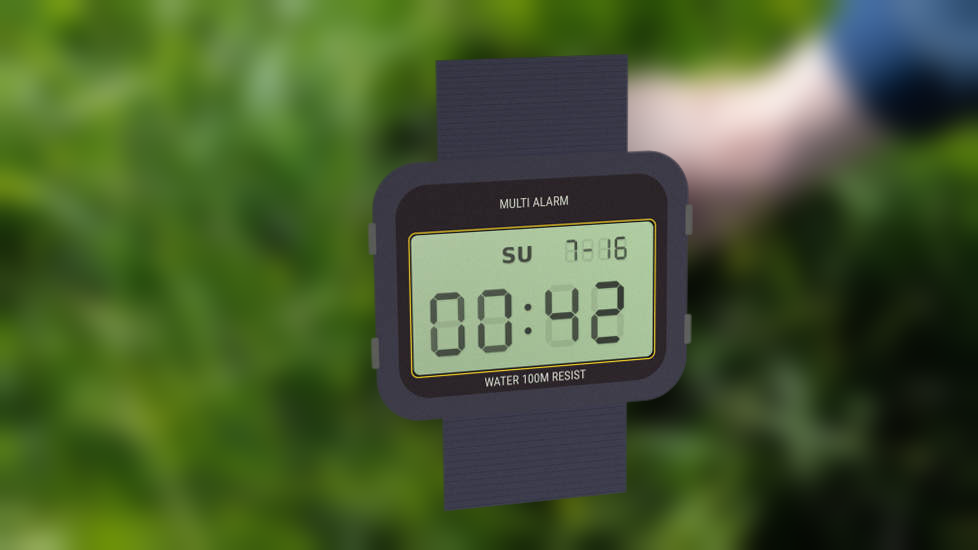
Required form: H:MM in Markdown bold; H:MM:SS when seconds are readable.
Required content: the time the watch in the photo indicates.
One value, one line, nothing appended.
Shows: **0:42**
